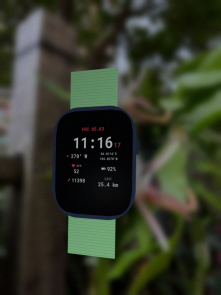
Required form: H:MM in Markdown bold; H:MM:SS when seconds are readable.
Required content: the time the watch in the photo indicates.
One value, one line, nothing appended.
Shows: **11:16**
